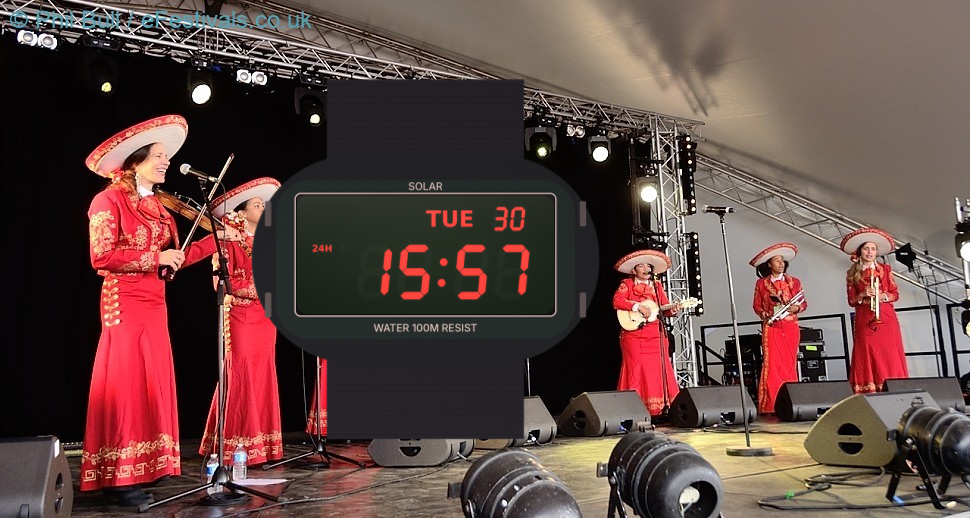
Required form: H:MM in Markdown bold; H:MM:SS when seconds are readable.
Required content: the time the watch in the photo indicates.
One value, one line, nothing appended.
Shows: **15:57**
